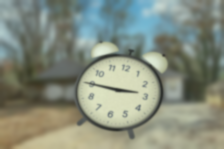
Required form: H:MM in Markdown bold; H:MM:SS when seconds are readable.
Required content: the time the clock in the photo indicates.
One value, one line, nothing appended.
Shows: **2:45**
